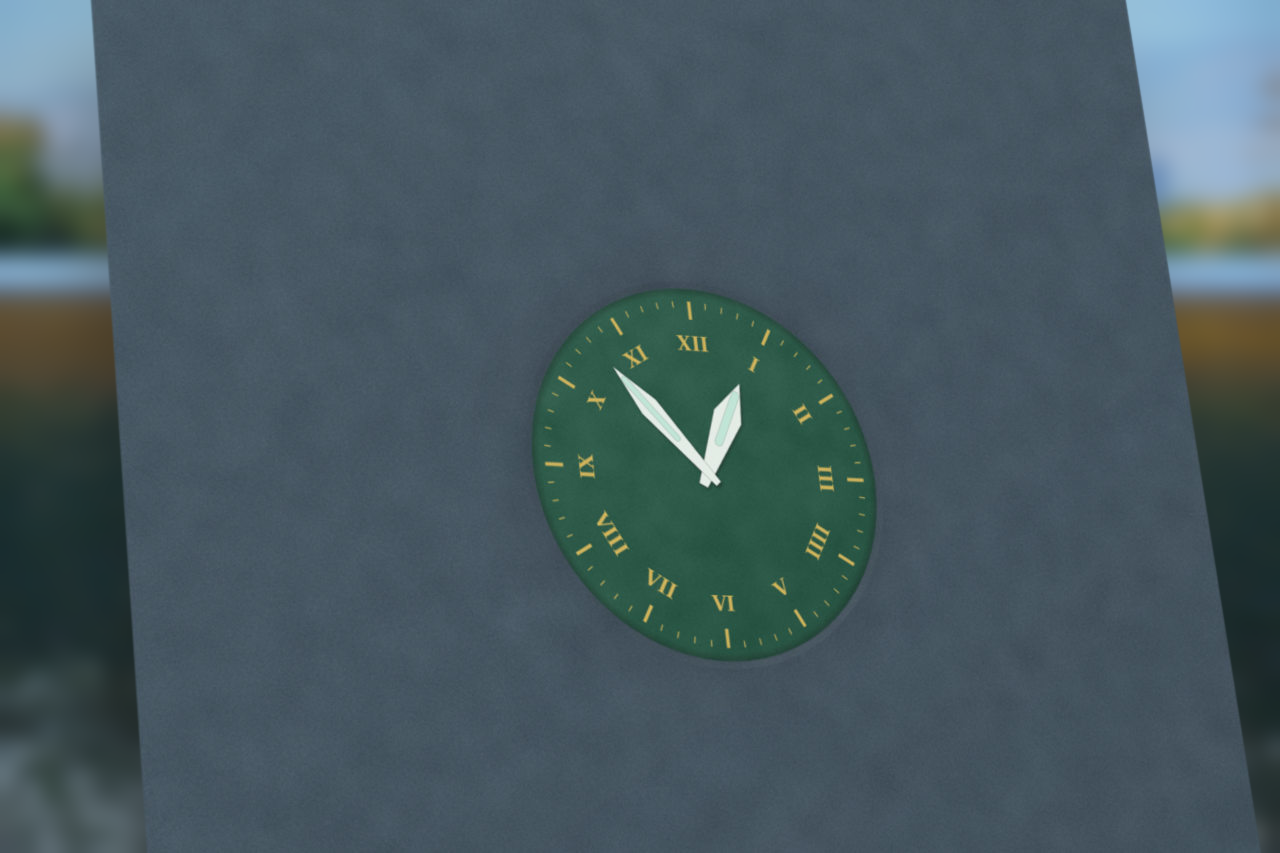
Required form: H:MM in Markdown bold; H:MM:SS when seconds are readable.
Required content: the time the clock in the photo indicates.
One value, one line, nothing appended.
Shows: **12:53**
